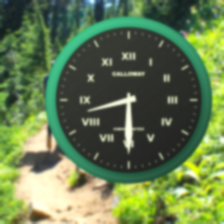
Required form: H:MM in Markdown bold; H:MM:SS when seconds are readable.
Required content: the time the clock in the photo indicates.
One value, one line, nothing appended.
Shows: **8:30**
